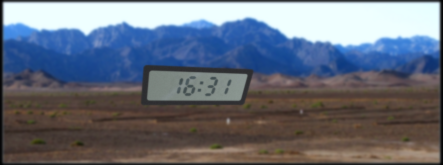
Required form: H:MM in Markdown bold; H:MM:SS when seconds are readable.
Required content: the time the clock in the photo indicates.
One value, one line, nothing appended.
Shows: **16:31**
